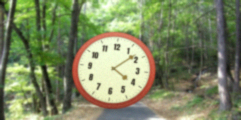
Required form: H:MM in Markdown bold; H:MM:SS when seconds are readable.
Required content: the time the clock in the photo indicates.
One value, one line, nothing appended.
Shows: **4:08**
